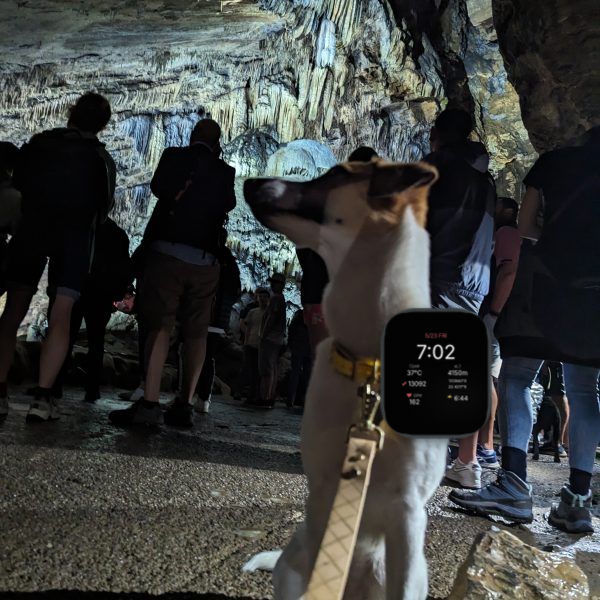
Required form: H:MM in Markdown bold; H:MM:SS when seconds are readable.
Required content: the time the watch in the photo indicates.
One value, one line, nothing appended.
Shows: **7:02**
